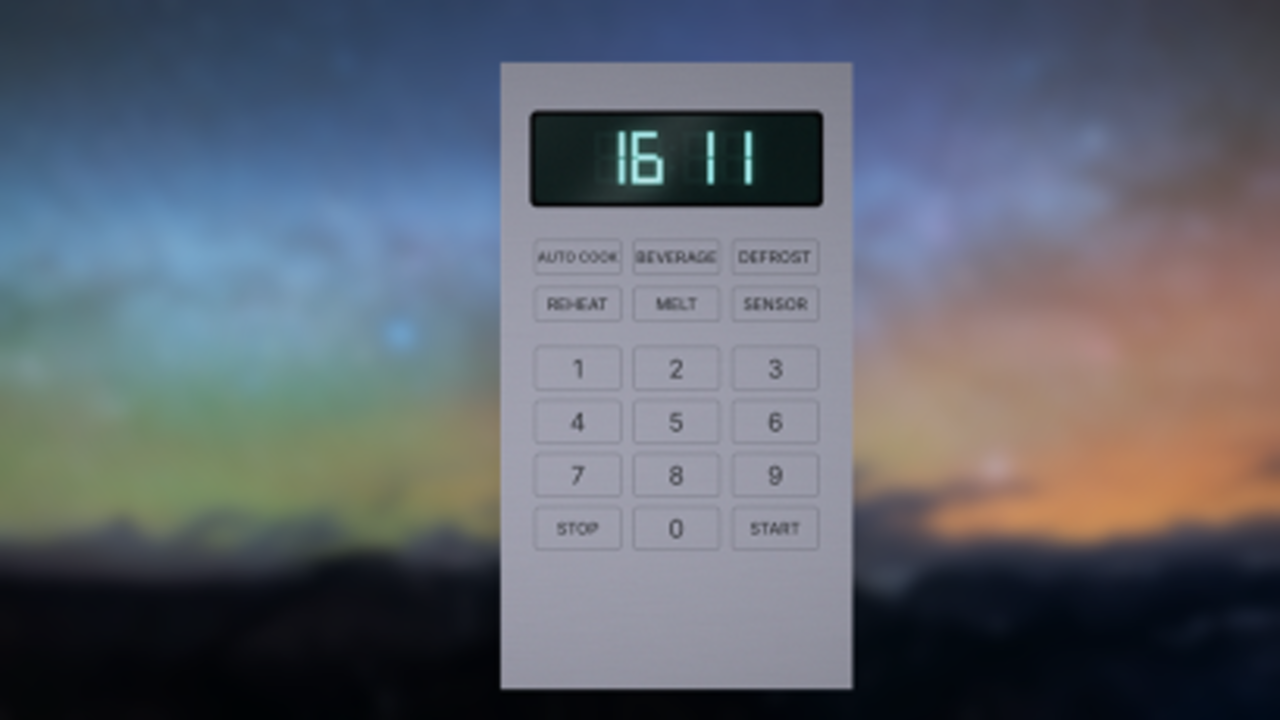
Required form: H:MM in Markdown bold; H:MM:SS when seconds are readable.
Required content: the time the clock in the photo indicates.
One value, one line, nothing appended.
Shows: **16:11**
